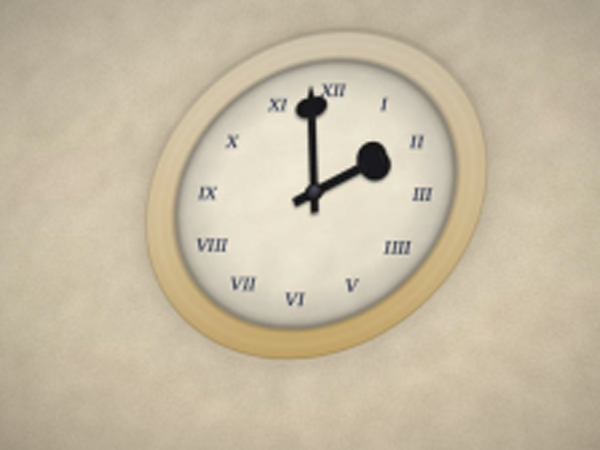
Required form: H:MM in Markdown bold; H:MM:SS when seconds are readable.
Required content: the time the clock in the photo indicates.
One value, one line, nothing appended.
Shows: **1:58**
